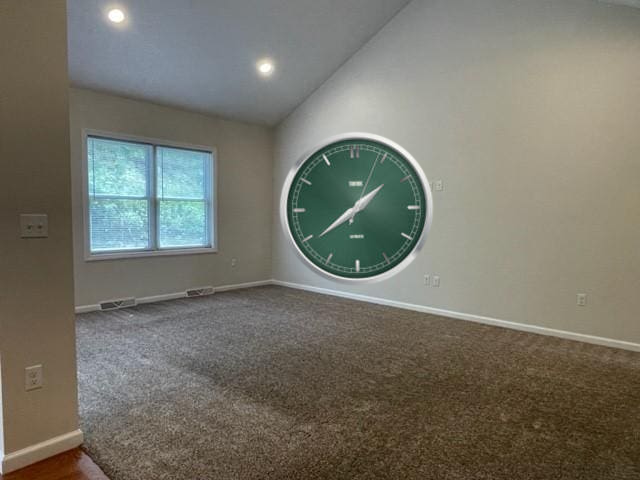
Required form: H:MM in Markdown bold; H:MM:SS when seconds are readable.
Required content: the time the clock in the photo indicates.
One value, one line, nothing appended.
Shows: **1:39:04**
